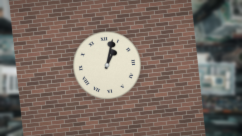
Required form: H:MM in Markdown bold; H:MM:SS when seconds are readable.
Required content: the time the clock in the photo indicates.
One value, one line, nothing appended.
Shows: **1:03**
